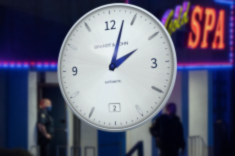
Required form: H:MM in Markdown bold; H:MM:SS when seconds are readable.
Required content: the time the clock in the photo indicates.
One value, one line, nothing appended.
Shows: **2:03**
